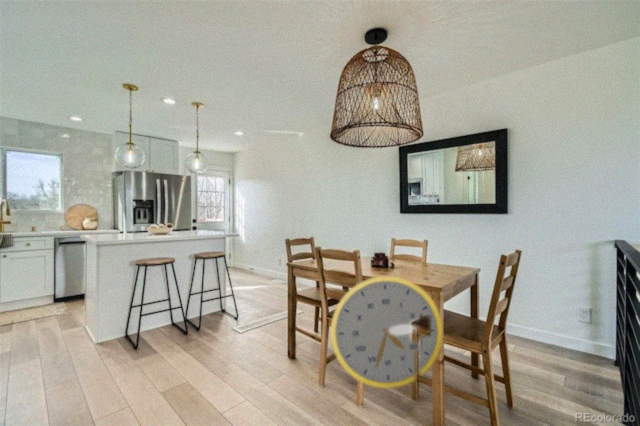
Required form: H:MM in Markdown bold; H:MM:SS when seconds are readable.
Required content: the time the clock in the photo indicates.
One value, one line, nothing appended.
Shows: **4:33**
